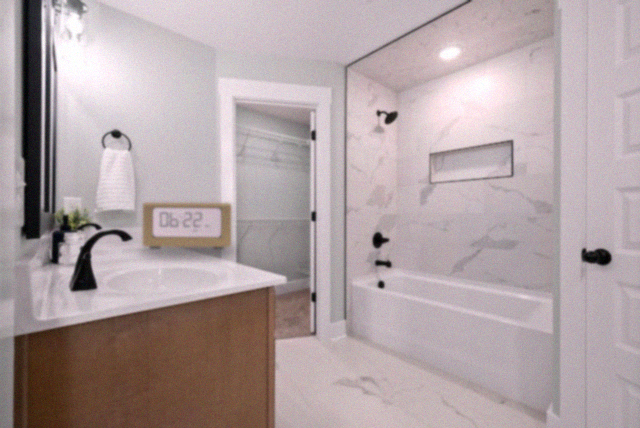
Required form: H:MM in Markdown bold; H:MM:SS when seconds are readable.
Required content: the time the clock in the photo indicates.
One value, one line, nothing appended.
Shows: **6:22**
